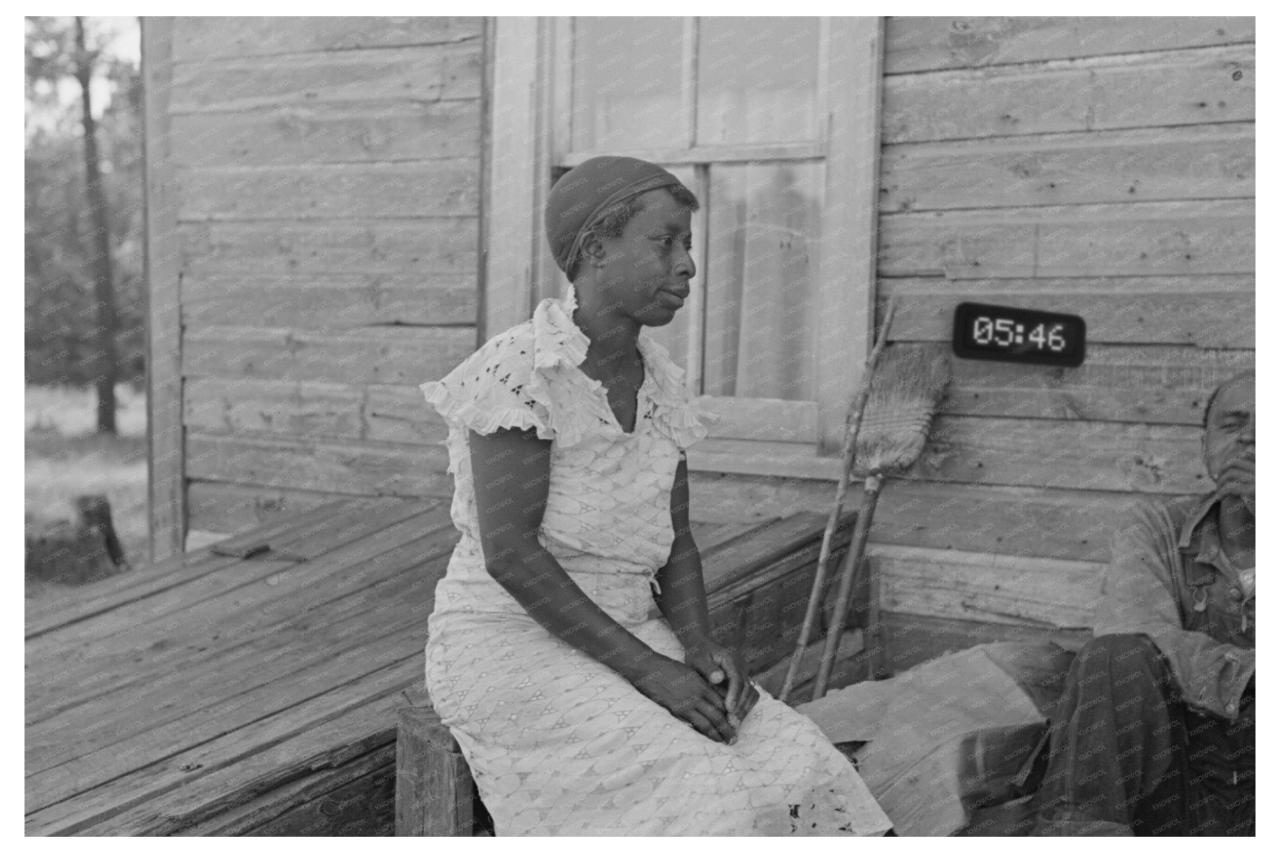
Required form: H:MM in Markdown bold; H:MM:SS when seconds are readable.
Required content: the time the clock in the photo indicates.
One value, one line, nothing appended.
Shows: **5:46**
